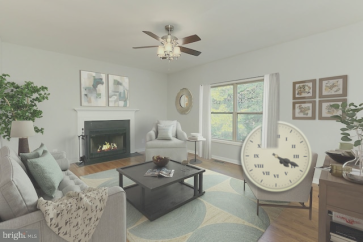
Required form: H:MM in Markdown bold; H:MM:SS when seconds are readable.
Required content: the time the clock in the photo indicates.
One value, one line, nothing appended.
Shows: **4:19**
